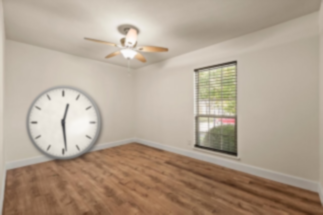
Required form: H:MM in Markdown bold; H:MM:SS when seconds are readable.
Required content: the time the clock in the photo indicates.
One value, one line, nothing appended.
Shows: **12:29**
